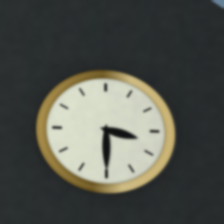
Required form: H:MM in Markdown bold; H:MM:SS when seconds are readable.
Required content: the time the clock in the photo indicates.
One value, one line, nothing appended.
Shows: **3:30**
